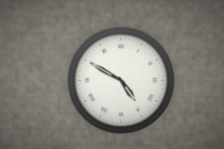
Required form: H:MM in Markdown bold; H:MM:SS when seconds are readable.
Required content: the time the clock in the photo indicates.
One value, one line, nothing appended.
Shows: **4:50**
